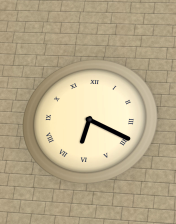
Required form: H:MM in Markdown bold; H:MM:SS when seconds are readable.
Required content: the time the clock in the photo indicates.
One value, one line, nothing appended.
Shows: **6:19**
